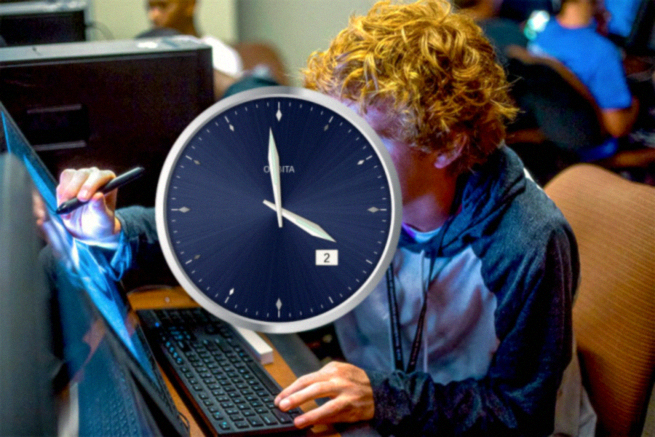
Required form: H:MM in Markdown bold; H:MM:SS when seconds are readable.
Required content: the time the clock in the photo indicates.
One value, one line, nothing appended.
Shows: **3:59**
